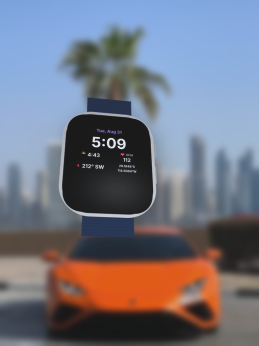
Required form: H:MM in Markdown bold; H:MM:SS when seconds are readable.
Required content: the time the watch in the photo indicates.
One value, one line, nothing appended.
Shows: **5:09**
